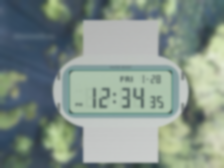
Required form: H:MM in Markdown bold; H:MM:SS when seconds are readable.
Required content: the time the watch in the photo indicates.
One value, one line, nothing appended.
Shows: **12:34:35**
